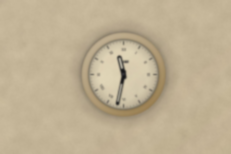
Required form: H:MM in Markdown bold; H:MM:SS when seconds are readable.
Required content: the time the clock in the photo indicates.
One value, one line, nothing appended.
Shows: **11:32**
